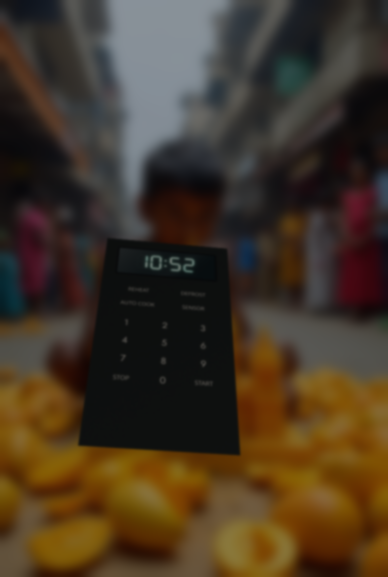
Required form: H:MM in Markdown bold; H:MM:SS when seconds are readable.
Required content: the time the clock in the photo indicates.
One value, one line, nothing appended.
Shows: **10:52**
